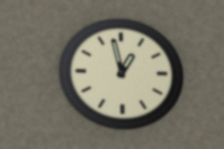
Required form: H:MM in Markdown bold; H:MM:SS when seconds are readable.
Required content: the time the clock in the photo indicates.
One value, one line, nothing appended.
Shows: **12:58**
